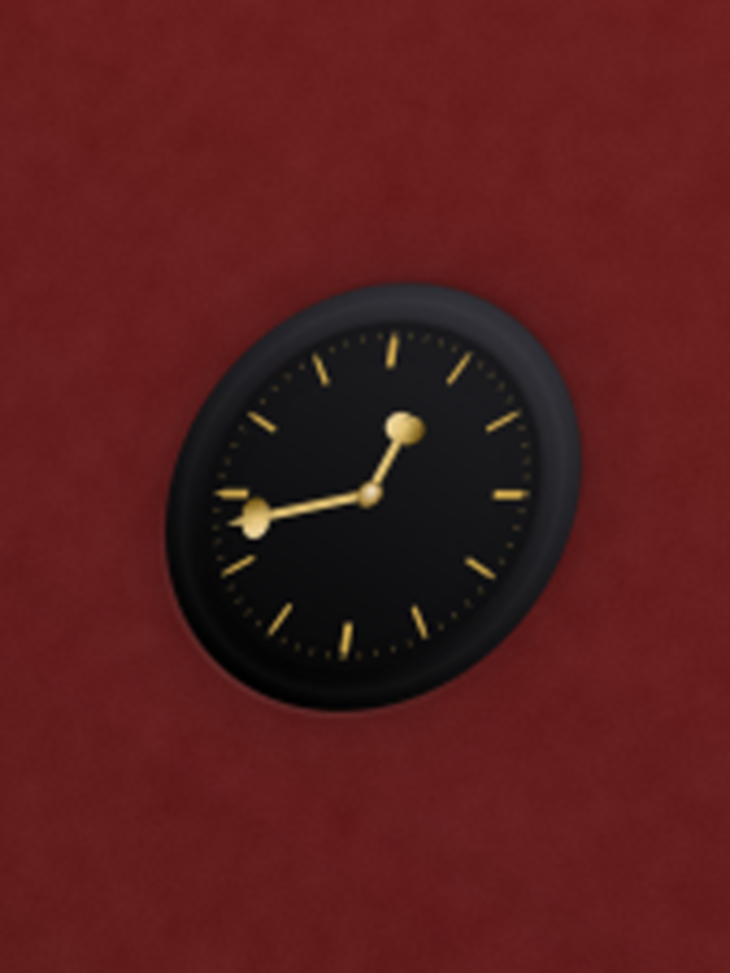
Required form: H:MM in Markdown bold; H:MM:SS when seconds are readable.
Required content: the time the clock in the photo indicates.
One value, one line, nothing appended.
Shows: **12:43**
